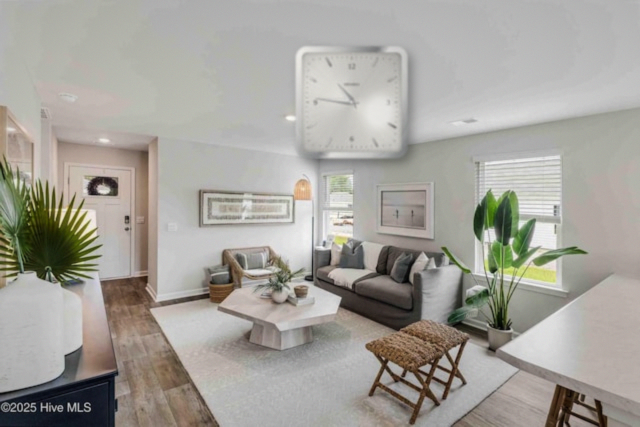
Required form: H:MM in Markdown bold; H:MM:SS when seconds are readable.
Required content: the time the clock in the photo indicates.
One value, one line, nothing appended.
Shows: **10:46**
